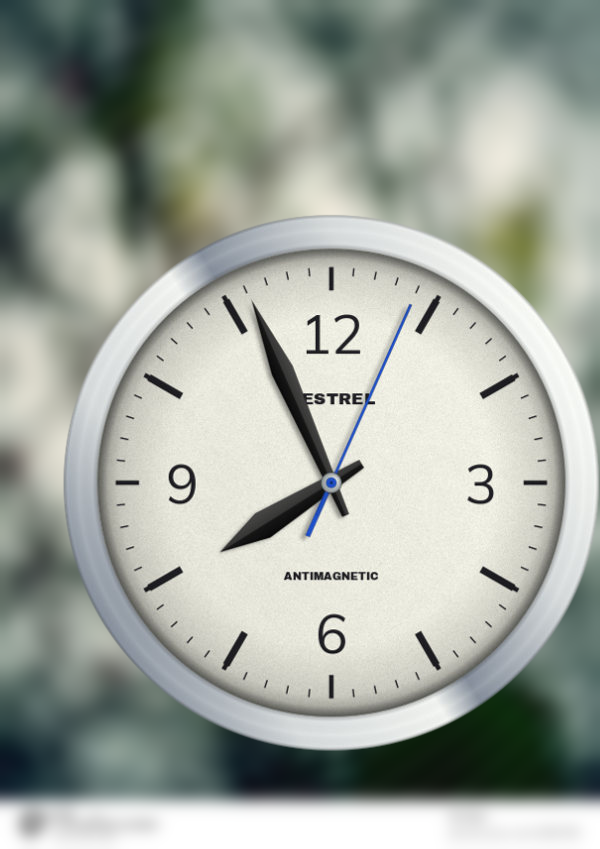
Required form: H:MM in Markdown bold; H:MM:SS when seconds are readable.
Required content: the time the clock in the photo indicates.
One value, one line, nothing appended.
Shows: **7:56:04**
